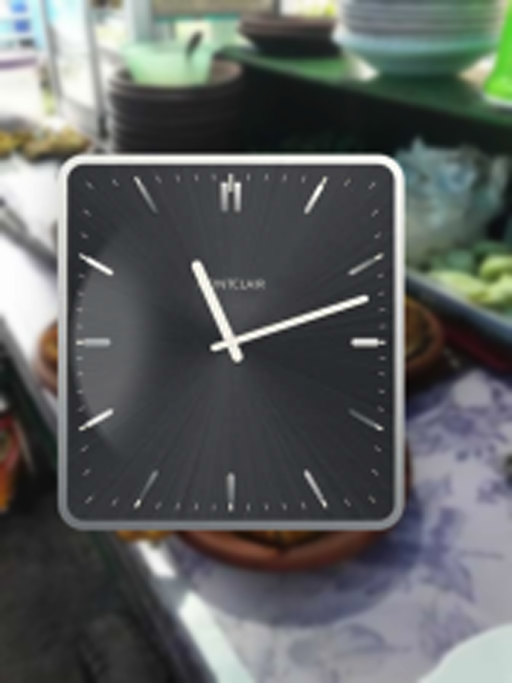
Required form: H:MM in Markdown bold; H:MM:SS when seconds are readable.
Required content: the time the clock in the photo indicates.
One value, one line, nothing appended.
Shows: **11:12**
